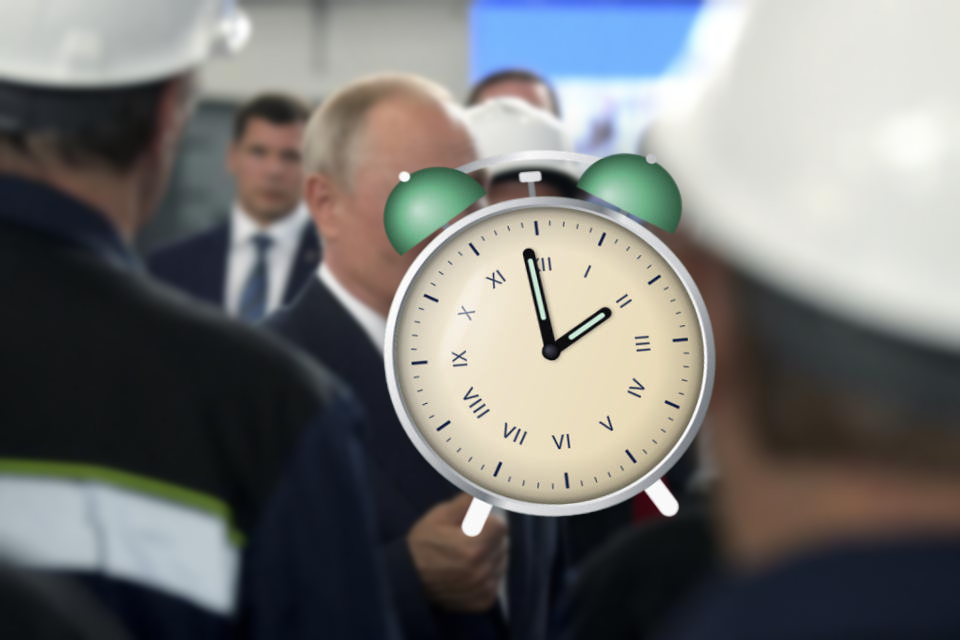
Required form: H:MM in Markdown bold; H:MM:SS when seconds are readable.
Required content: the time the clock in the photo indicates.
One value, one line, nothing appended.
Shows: **1:59**
